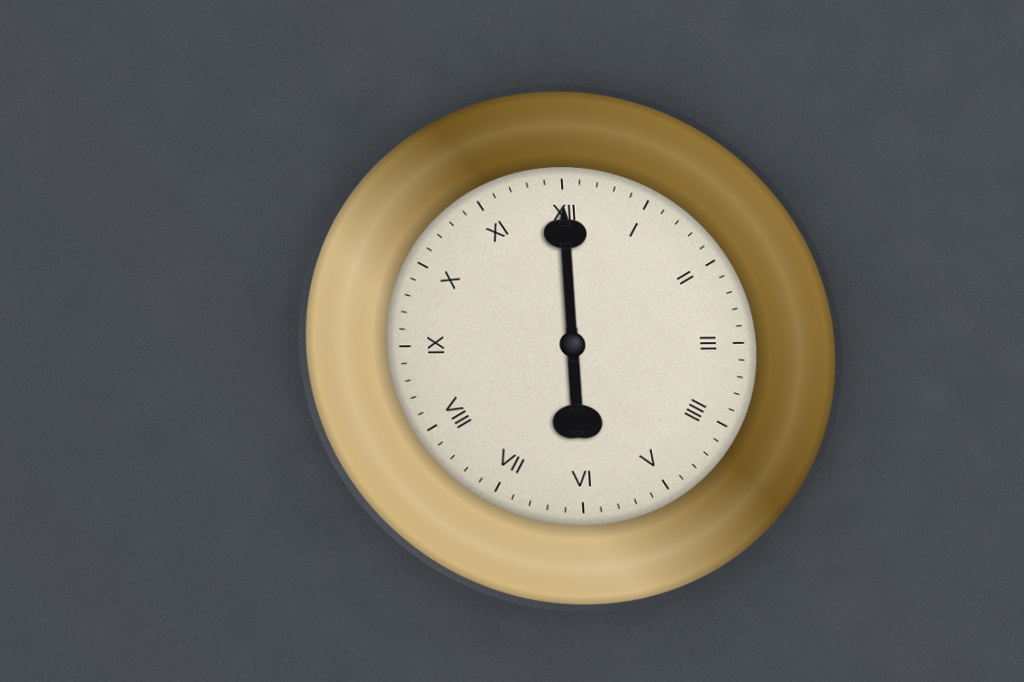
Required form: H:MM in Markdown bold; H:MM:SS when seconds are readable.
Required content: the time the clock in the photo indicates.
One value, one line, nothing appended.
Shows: **6:00**
